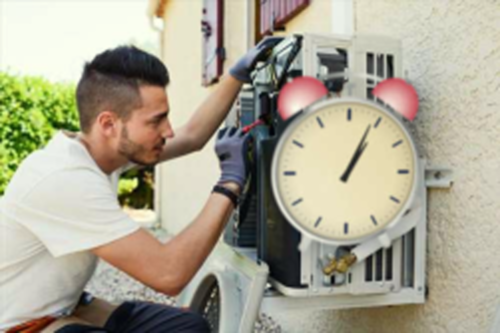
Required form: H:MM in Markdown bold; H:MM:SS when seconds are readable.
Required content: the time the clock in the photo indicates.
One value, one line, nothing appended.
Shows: **1:04**
